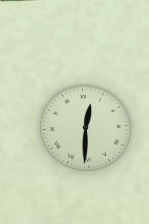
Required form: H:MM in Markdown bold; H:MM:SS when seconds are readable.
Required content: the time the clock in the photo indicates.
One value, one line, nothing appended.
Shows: **12:31**
